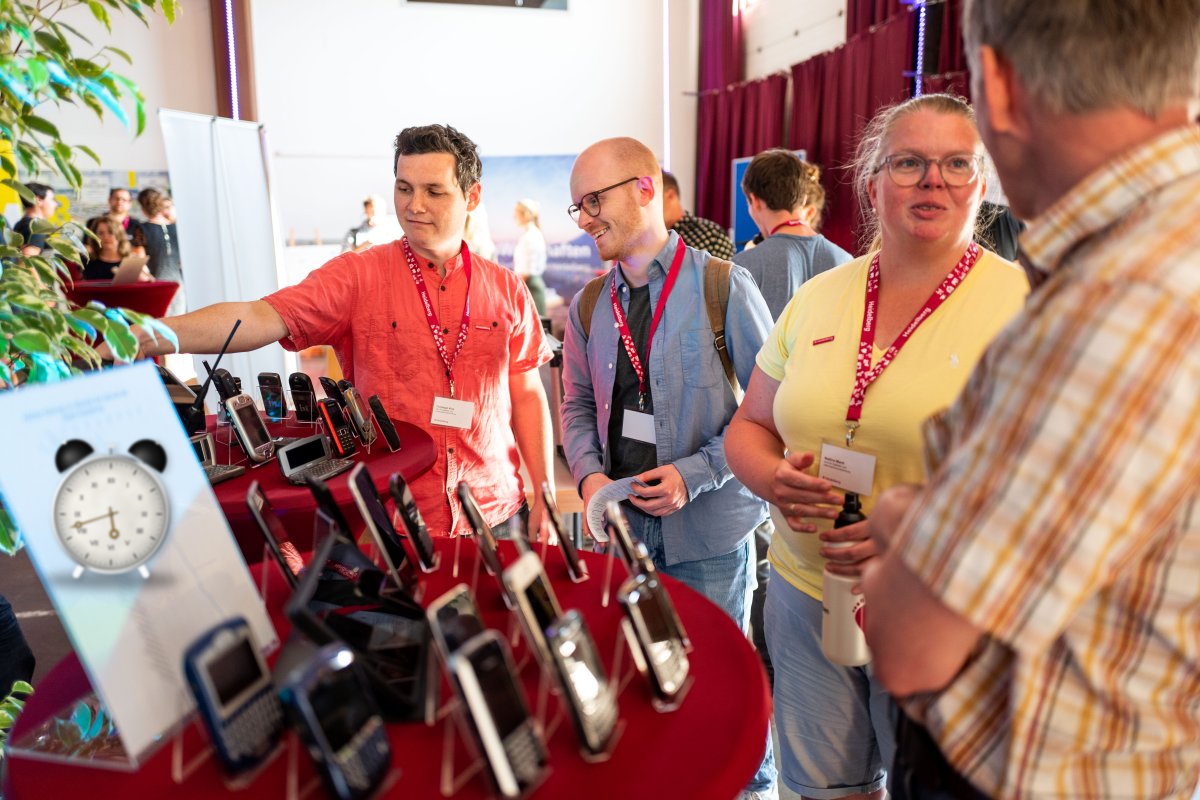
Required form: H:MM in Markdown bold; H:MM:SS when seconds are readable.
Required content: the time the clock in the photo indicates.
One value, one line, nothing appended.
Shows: **5:42**
